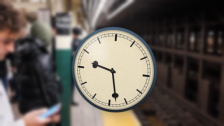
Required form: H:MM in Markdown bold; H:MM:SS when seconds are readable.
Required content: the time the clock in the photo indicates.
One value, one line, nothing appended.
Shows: **9:28**
